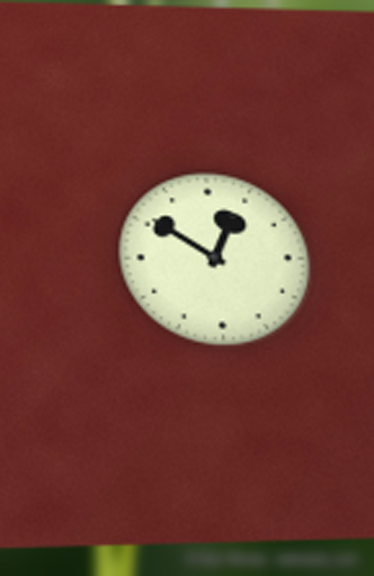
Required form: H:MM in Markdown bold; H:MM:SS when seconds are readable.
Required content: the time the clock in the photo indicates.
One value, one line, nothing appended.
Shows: **12:51**
